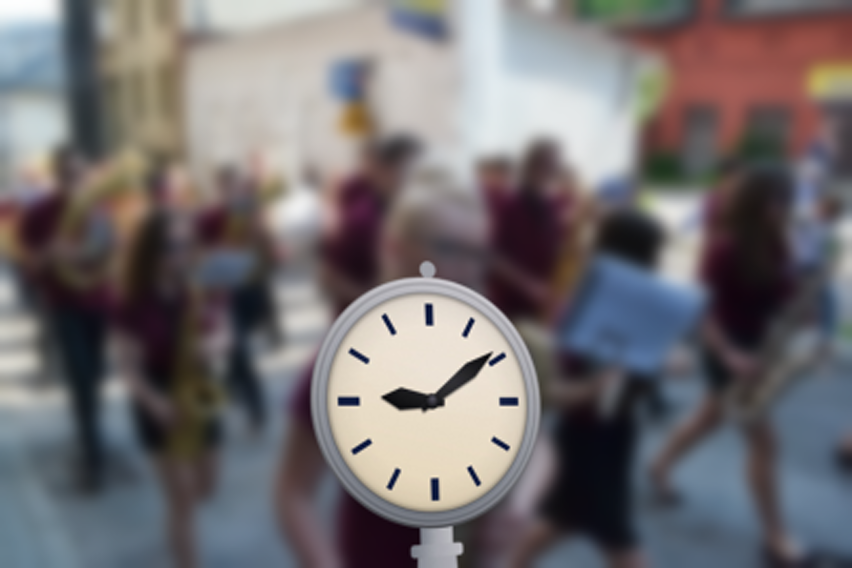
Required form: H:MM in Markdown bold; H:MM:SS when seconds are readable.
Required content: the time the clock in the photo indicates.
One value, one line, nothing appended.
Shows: **9:09**
